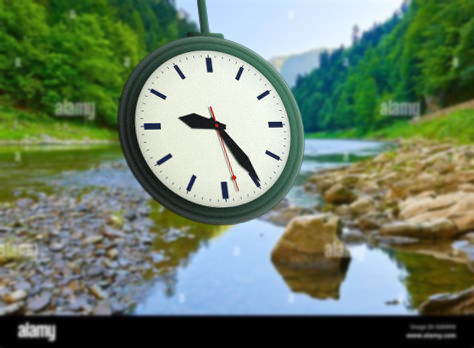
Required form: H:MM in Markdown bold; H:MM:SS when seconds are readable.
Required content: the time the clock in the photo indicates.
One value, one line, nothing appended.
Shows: **9:24:28**
